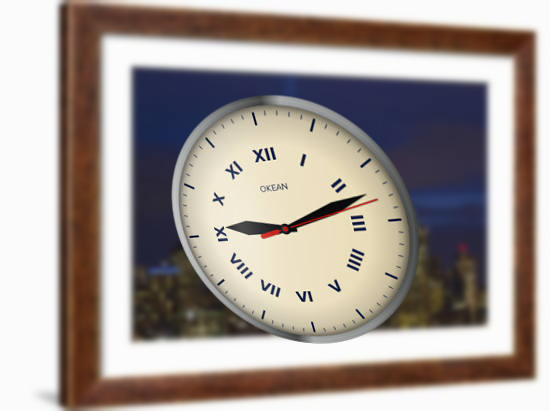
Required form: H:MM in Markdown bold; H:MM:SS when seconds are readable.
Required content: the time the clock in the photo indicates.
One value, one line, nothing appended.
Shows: **9:12:13**
